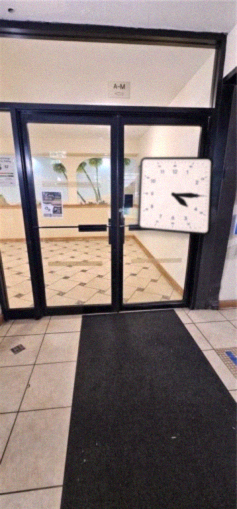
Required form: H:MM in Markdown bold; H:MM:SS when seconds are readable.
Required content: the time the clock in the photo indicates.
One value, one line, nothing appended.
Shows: **4:15**
